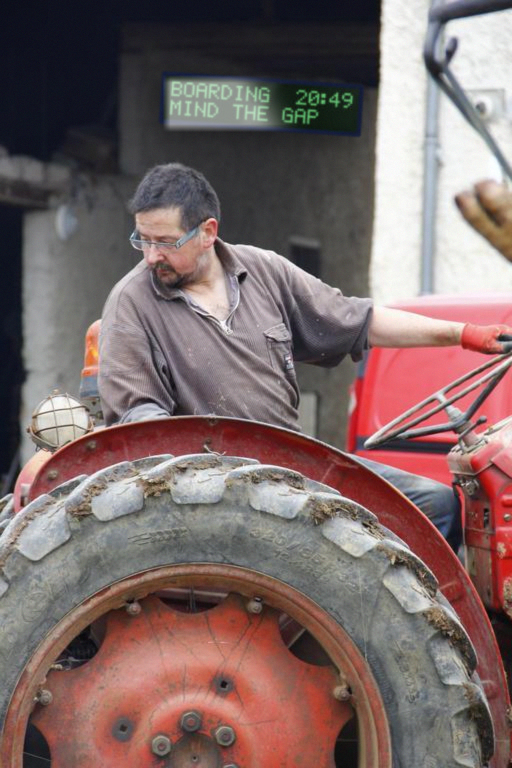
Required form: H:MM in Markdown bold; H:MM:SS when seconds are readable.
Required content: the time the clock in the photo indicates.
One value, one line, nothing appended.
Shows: **20:49**
